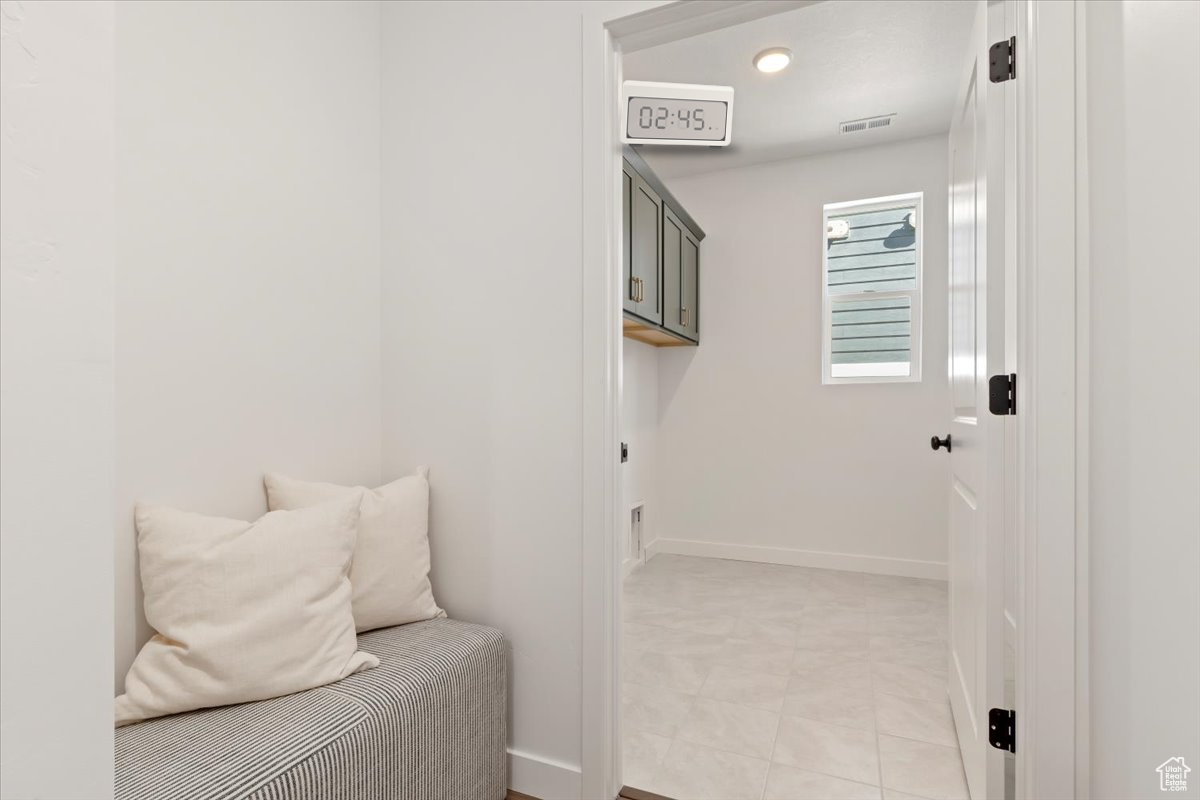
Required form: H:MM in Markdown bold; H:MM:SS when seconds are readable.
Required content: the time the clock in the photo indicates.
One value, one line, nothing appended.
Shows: **2:45**
